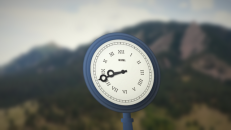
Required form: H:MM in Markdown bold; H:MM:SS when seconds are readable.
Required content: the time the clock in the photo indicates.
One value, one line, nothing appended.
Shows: **8:42**
